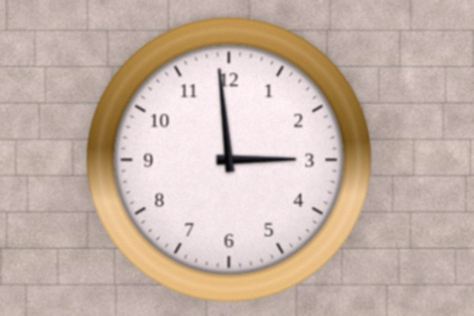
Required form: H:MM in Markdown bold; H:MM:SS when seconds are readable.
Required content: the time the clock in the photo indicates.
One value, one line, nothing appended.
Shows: **2:59**
